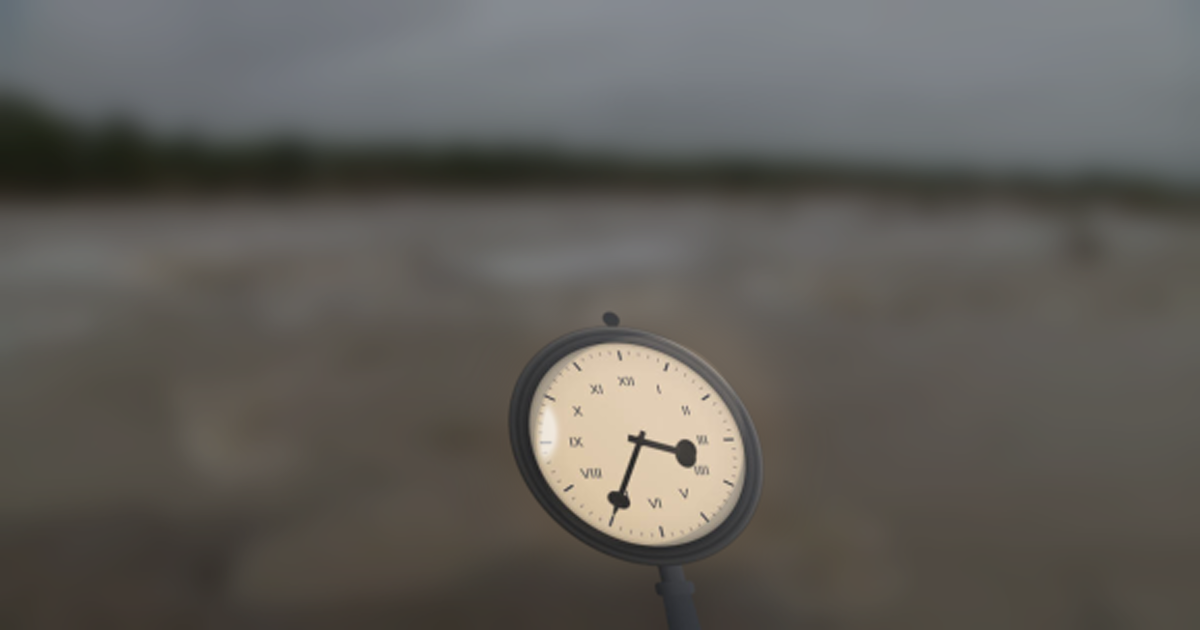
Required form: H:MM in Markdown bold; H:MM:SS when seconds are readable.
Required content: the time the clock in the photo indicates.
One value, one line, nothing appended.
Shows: **3:35**
